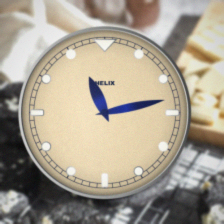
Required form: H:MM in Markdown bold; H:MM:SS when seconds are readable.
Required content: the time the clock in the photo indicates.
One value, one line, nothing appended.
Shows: **11:13**
